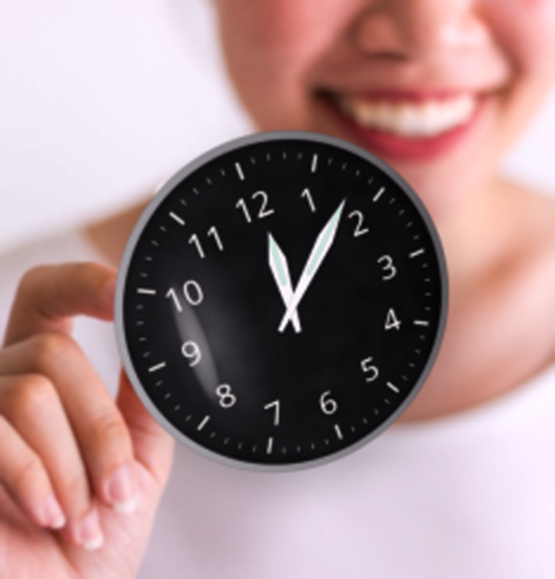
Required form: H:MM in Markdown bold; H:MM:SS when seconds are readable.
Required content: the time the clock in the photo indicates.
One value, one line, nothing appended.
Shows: **12:08**
